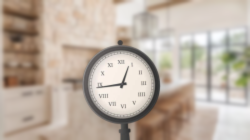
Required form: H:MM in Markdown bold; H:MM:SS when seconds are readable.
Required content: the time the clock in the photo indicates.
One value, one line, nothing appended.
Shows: **12:44**
